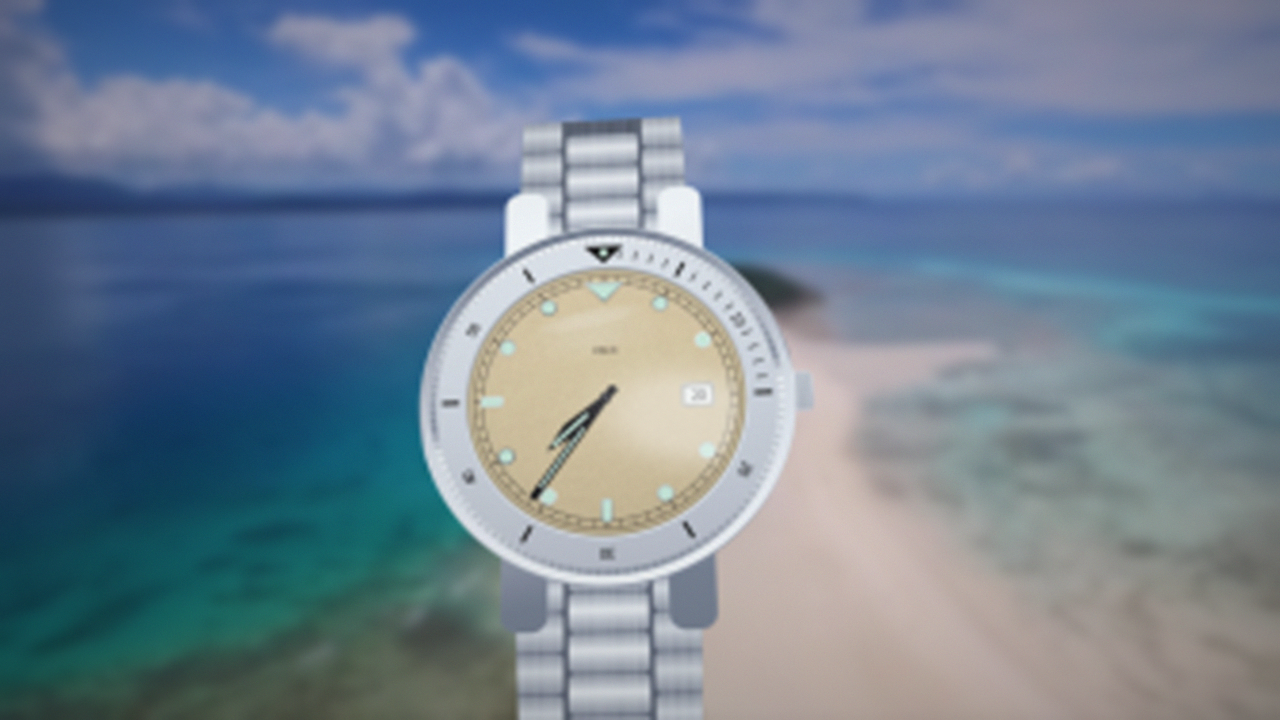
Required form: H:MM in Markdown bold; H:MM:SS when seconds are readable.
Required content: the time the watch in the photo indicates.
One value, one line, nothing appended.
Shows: **7:36**
